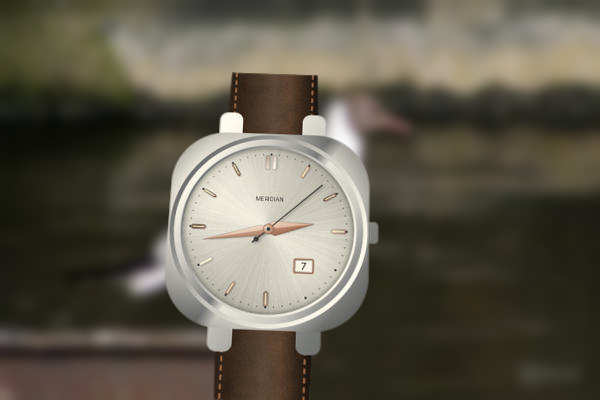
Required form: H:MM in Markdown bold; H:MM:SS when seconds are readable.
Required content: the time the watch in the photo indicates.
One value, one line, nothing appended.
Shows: **2:43:08**
